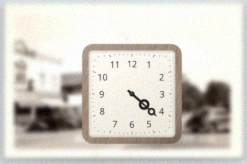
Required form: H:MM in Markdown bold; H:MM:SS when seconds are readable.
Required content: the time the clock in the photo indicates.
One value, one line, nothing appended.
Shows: **4:22**
